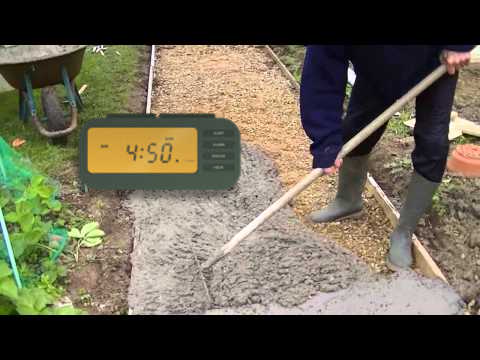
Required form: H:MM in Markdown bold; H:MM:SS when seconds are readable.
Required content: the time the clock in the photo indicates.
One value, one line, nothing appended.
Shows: **4:50**
